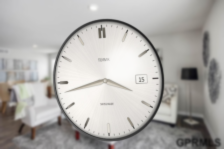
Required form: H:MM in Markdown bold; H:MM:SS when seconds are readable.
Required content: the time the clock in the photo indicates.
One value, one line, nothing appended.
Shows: **3:43**
